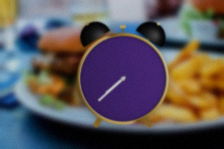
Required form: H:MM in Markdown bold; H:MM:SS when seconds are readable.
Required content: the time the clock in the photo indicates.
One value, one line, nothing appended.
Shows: **7:38**
